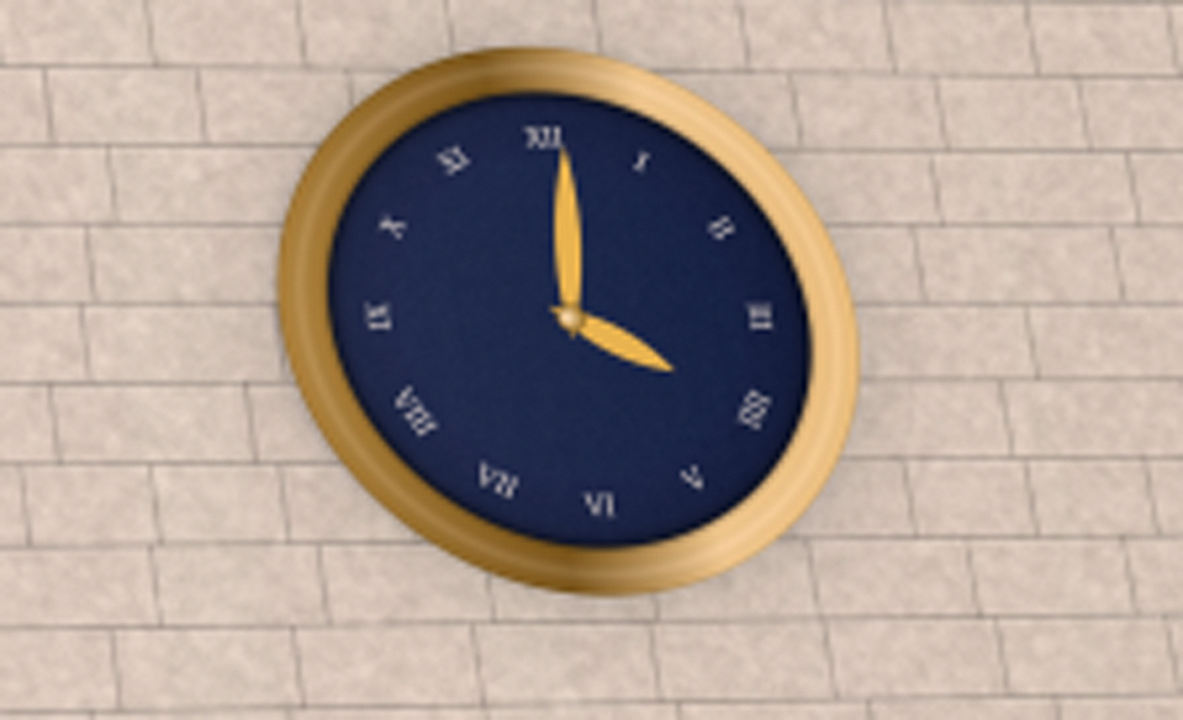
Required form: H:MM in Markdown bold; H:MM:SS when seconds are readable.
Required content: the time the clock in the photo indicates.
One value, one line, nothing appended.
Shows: **4:01**
